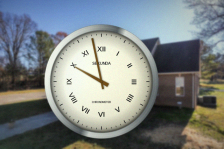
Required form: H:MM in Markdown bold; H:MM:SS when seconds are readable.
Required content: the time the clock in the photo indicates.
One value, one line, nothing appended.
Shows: **9:58**
